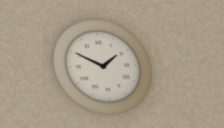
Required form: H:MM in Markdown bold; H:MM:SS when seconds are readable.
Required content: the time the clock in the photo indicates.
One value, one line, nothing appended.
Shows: **1:50**
